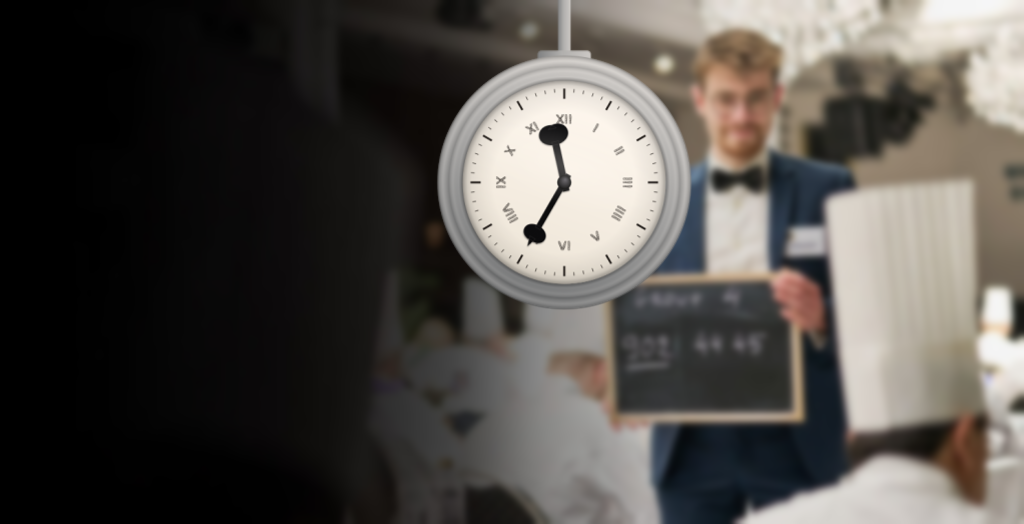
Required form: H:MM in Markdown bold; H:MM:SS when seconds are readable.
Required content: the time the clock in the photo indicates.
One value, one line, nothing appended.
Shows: **11:35**
